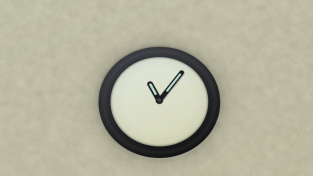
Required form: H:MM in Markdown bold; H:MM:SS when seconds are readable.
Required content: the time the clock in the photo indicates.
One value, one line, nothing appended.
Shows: **11:06**
